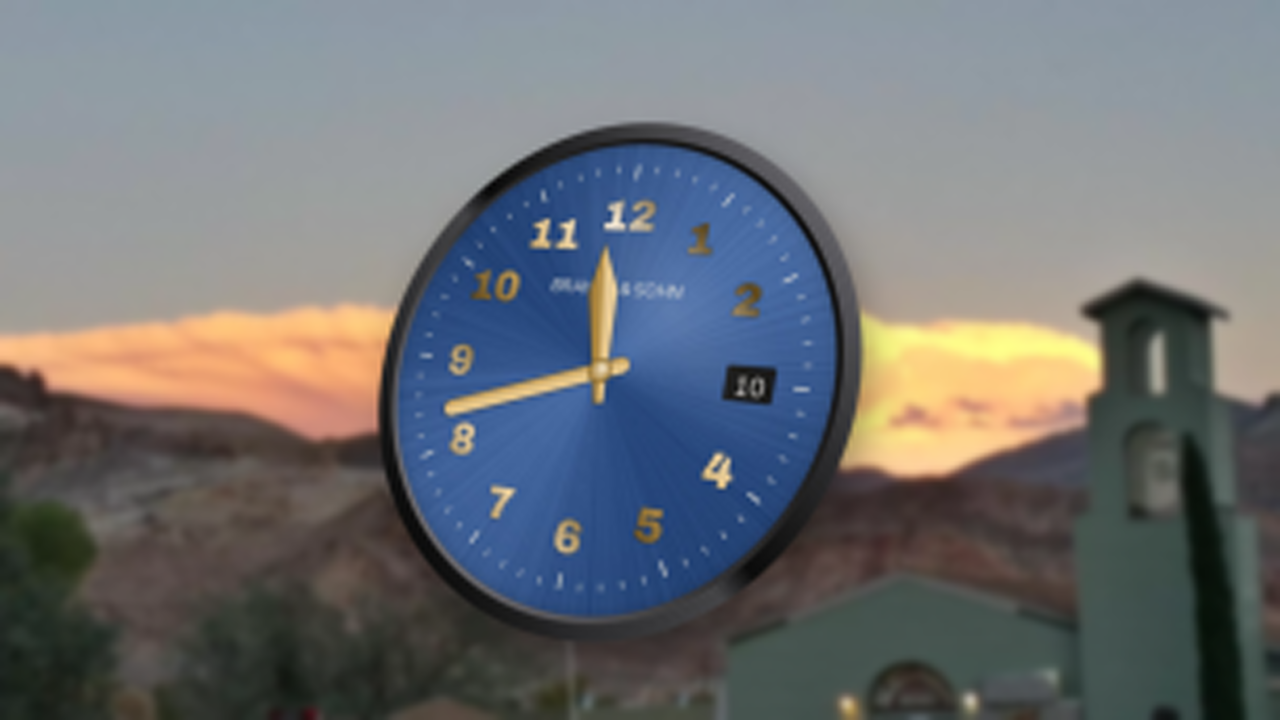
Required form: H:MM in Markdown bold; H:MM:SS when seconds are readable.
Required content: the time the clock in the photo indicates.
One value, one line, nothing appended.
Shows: **11:42**
